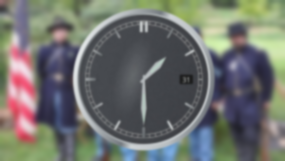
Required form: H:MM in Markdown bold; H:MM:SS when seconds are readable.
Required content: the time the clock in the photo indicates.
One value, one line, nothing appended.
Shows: **1:30**
